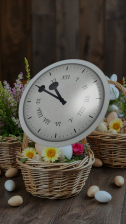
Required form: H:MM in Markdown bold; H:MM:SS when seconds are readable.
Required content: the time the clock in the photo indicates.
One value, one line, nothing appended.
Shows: **10:50**
